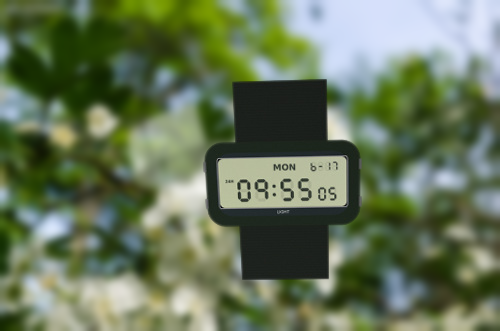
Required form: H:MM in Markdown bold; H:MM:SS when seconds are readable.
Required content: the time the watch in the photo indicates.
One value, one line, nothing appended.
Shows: **9:55:05**
